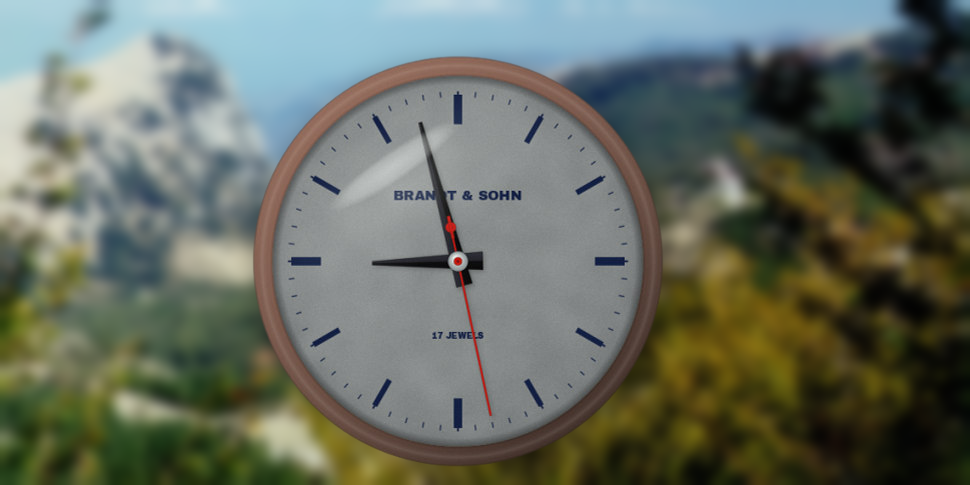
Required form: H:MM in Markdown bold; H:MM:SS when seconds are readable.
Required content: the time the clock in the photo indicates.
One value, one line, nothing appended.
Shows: **8:57:28**
